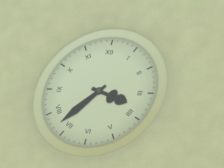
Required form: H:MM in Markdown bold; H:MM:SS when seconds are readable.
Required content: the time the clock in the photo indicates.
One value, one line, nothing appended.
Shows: **3:37**
